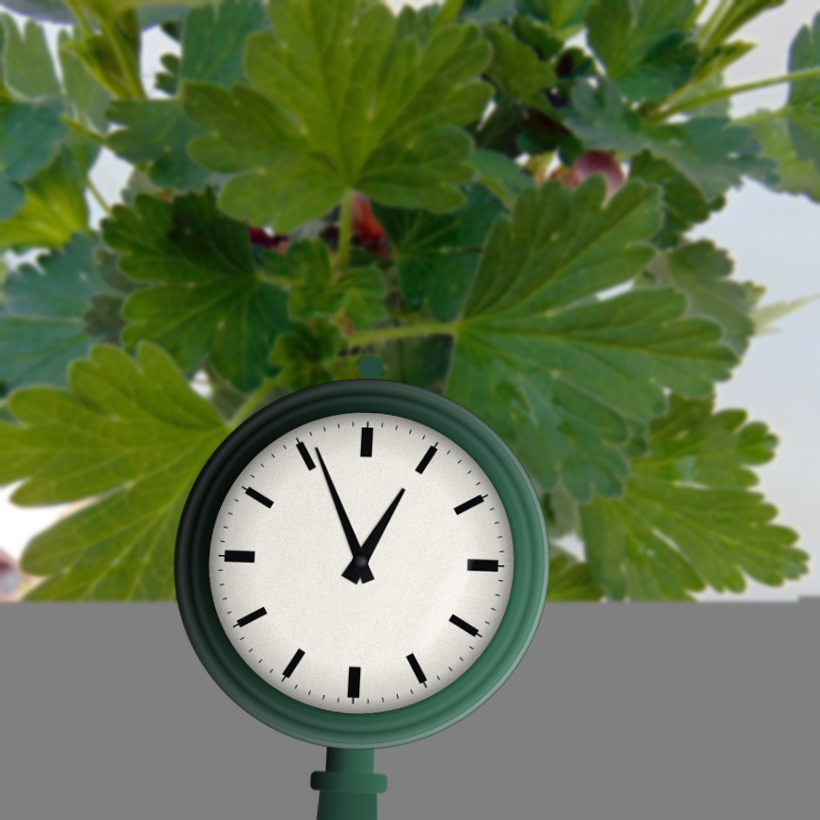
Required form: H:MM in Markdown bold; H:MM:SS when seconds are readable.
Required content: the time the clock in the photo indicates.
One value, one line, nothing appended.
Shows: **12:56**
